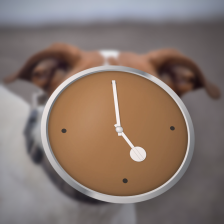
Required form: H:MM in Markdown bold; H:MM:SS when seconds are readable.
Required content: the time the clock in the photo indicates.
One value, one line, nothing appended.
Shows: **5:00**
